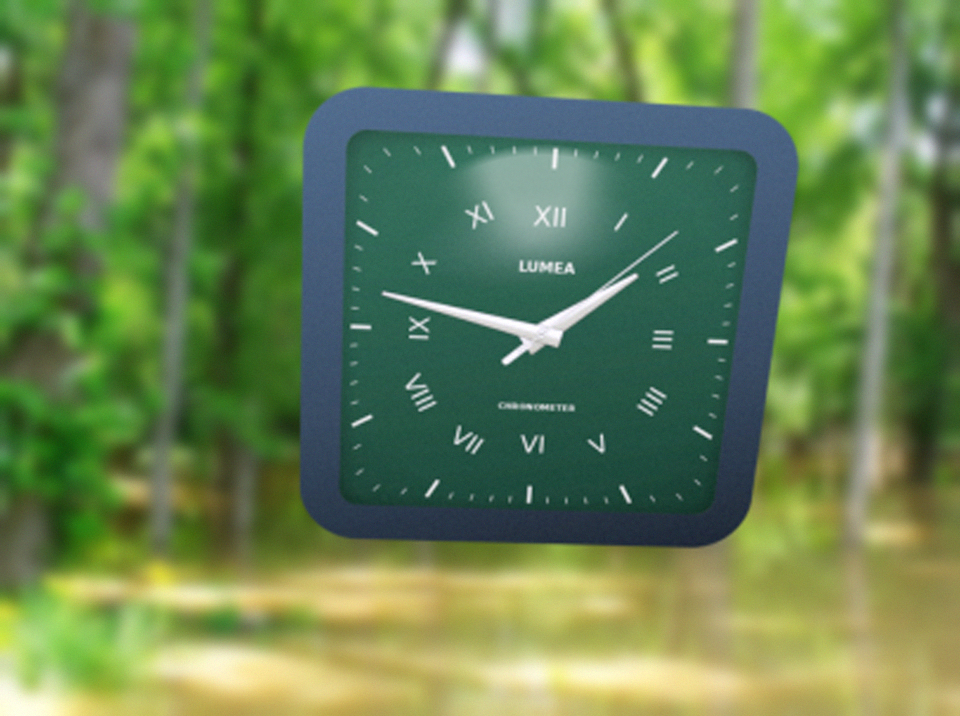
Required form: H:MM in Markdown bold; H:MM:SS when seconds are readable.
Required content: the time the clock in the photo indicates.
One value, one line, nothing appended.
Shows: **1:47:08**
